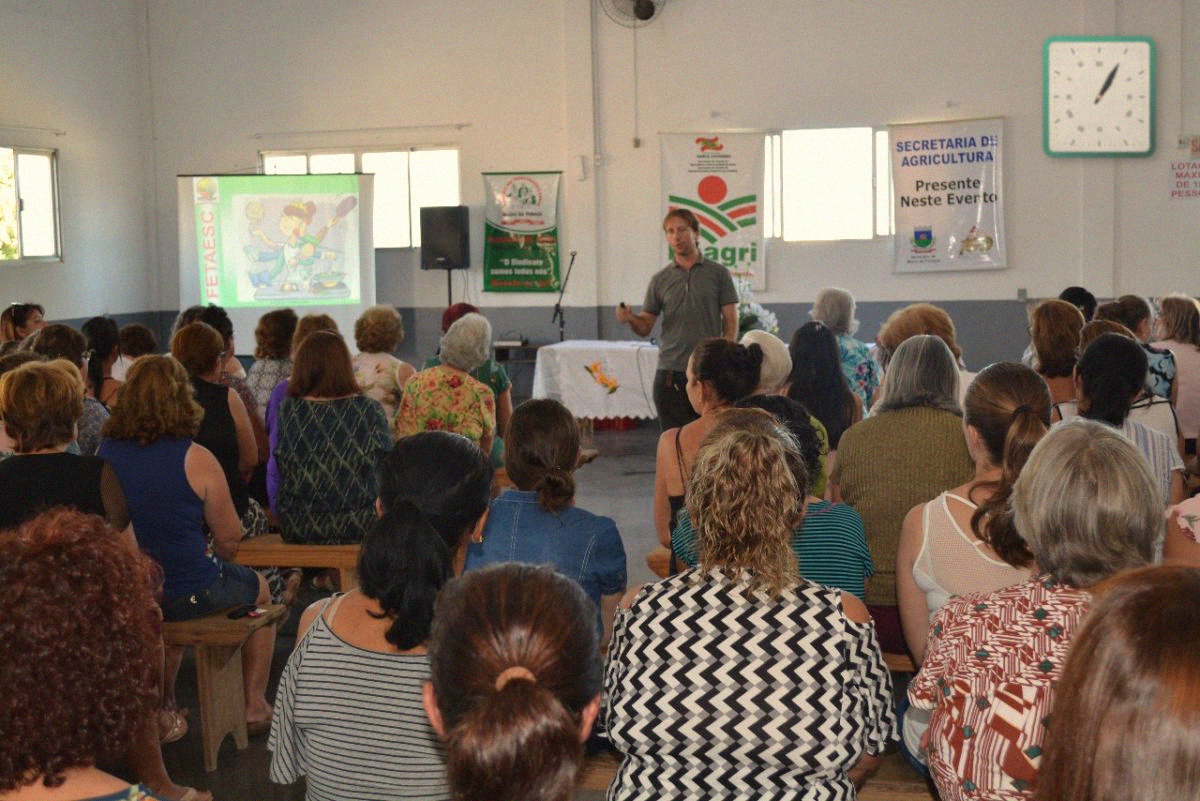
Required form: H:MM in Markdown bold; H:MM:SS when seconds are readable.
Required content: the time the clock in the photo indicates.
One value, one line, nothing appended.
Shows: **1:05**
